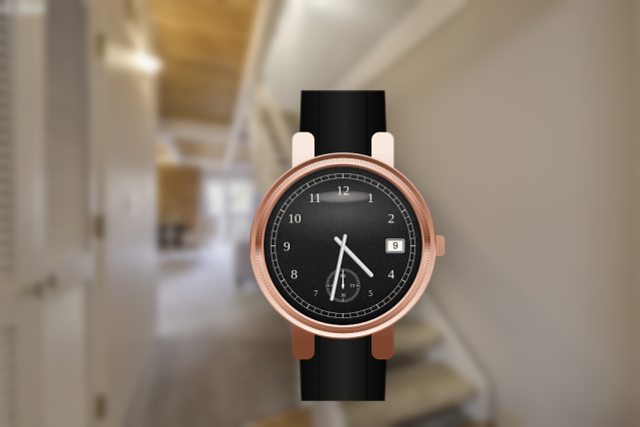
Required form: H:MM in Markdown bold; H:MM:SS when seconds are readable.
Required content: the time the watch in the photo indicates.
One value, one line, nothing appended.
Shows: **4:32**
